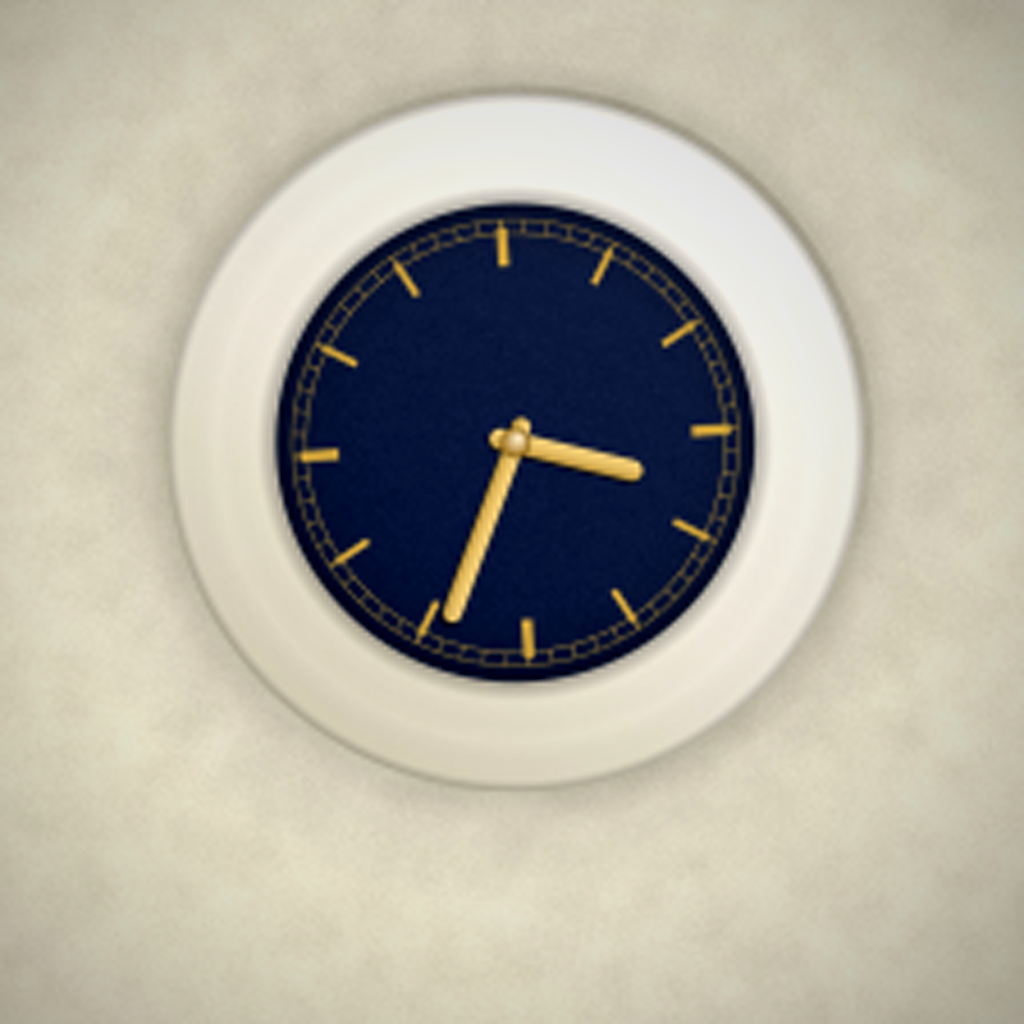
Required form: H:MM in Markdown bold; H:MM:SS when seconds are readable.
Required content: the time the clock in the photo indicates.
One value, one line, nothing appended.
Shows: **3:34**
